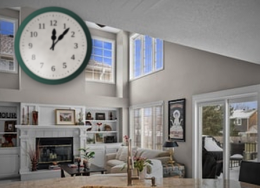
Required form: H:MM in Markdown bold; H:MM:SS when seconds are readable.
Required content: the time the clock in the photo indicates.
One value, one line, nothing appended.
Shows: **12:07**
